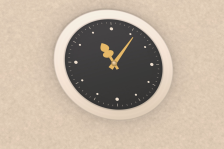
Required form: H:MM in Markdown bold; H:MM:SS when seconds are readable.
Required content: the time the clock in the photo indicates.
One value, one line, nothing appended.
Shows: **11:06**
